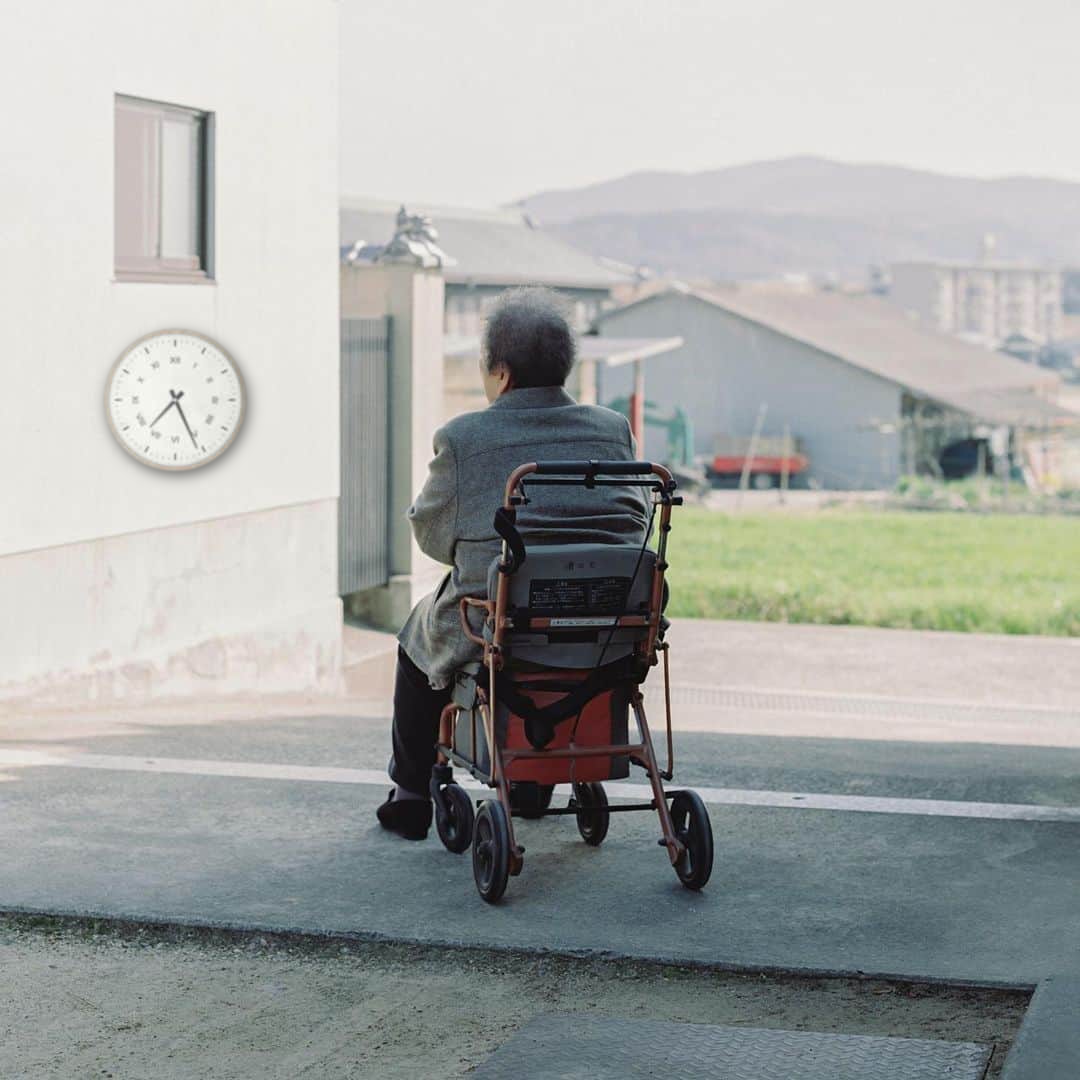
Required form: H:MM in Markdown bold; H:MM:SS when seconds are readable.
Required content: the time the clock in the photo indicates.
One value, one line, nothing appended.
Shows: **7:26**
